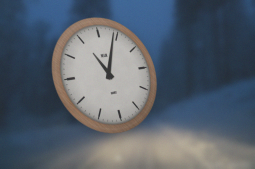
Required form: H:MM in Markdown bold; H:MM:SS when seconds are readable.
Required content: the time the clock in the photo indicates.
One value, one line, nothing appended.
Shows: **11:04**
